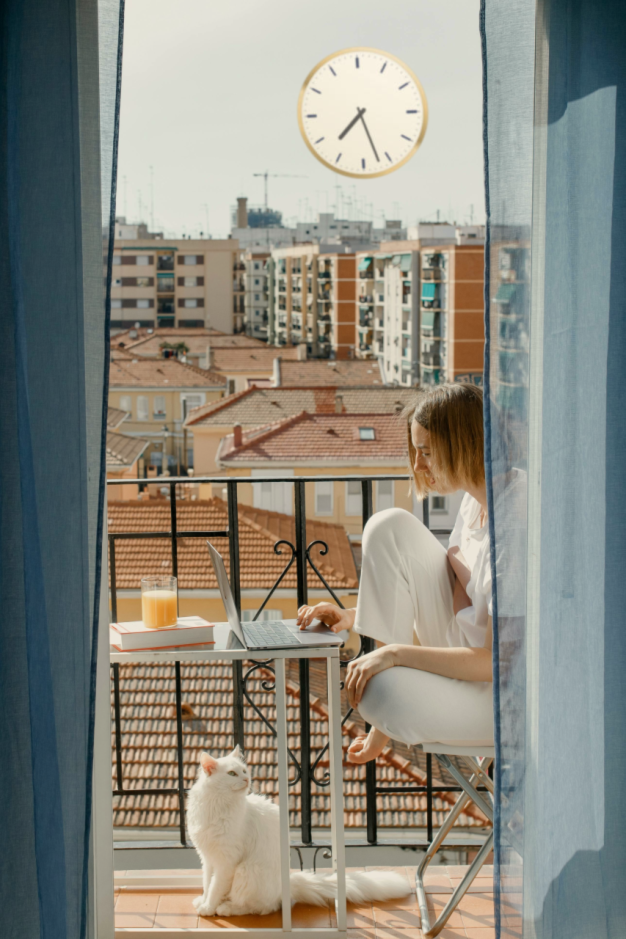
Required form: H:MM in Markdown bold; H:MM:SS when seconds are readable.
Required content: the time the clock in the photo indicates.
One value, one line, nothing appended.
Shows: **7:27**
